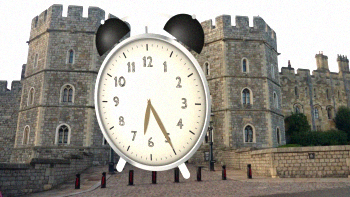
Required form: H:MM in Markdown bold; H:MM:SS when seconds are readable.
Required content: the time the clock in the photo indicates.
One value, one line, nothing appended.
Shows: **6:25**
